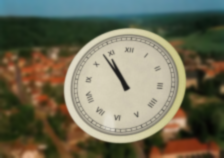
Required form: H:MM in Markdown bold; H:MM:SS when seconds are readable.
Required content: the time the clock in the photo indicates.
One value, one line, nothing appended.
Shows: **10:53**
